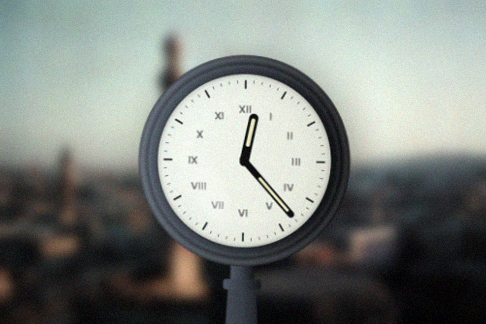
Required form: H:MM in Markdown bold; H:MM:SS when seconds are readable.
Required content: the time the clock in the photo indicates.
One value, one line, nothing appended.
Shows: **12:23**
